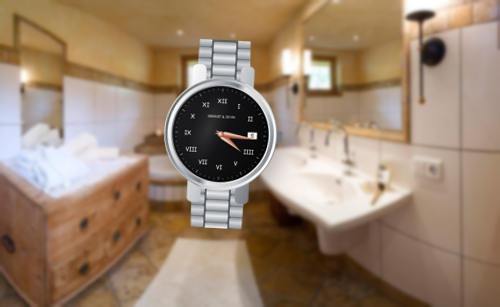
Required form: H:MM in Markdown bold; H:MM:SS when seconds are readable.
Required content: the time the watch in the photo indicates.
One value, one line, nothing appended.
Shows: **4:16**
